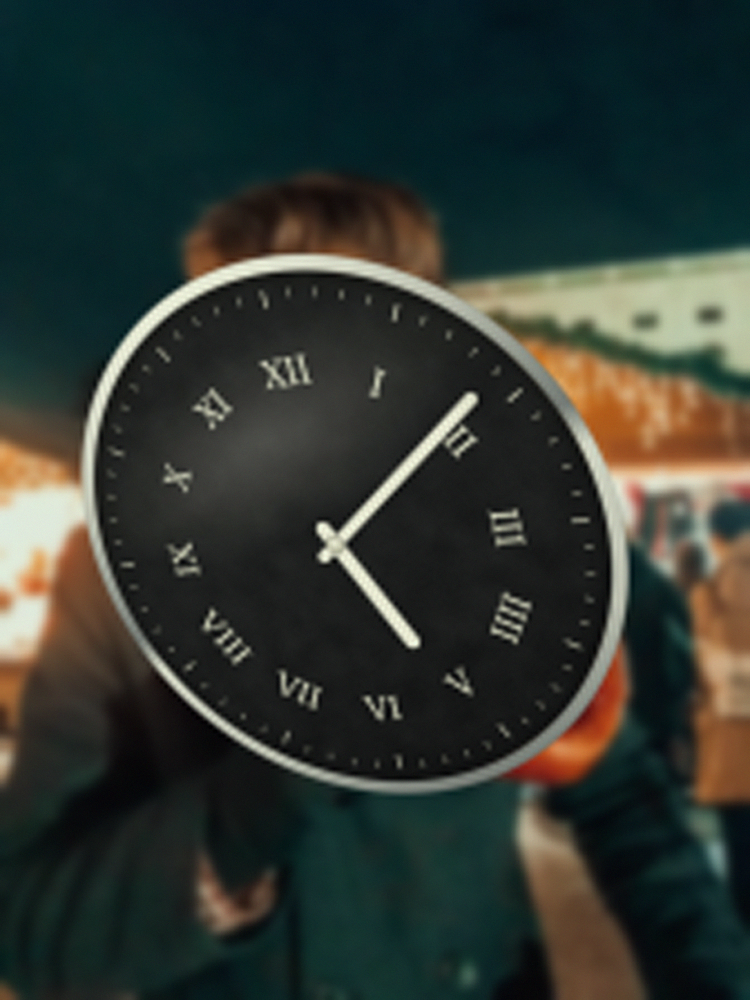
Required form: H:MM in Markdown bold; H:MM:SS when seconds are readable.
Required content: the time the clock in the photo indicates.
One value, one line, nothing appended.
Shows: **5:09**
